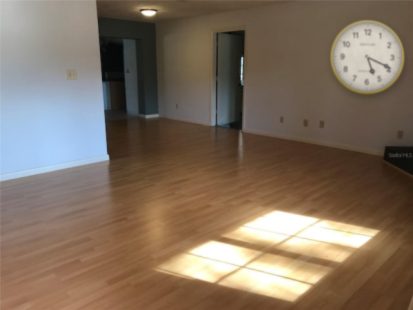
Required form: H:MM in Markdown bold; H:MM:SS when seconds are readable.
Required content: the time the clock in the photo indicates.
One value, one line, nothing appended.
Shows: **5:19**
